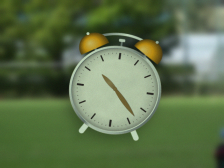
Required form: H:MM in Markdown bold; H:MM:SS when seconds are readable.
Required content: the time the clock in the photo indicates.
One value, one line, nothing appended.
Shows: **10:23**
